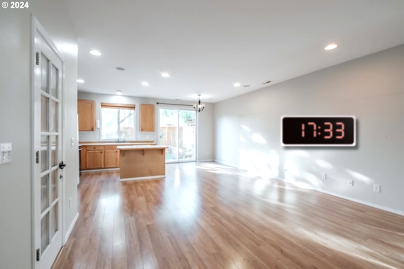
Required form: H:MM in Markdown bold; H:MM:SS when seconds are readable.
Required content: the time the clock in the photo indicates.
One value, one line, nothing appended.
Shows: **17:33**
